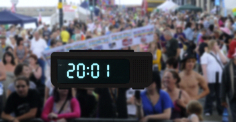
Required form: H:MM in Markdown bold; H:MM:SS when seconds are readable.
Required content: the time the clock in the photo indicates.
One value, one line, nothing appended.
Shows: **20:01**
